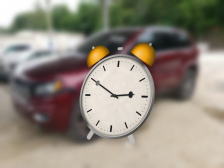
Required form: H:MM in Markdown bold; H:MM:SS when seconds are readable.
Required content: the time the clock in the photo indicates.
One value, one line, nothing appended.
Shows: **2:50**
